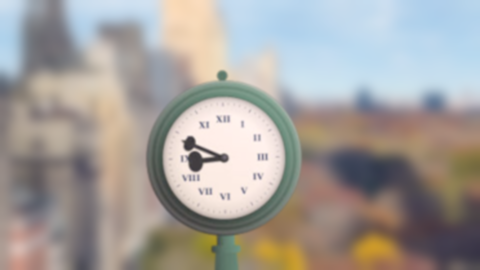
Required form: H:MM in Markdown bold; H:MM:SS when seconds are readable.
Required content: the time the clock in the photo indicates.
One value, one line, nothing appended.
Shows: **8:49**
